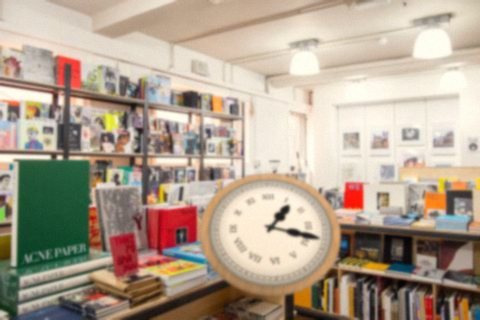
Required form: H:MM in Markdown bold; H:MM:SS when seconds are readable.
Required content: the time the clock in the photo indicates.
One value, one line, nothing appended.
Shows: **1:18**
